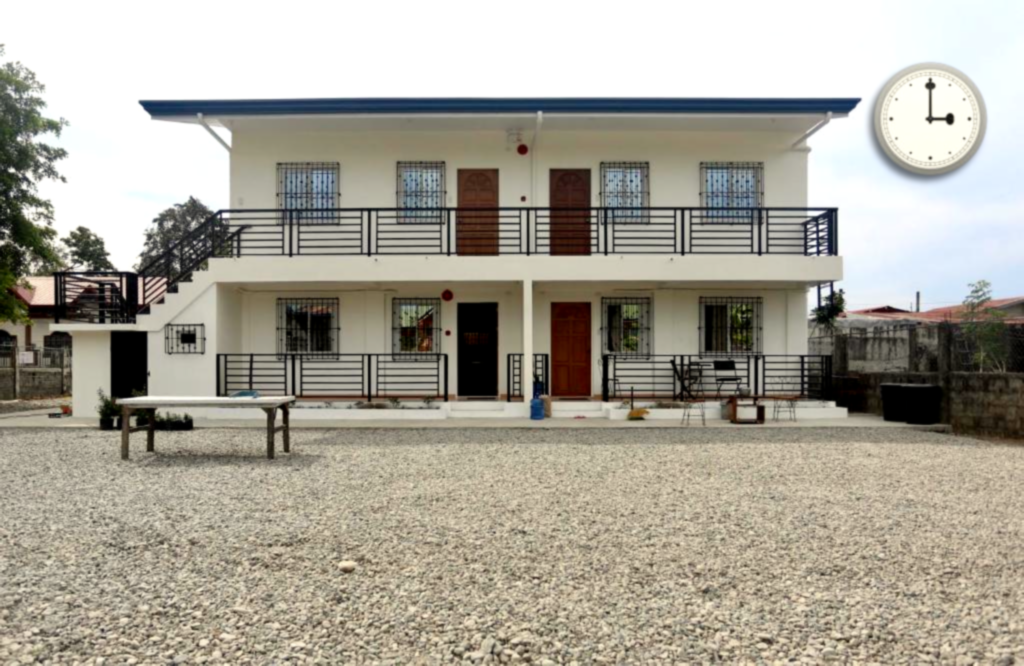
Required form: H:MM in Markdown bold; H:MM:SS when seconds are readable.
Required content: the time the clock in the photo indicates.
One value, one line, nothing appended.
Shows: **3:00**
